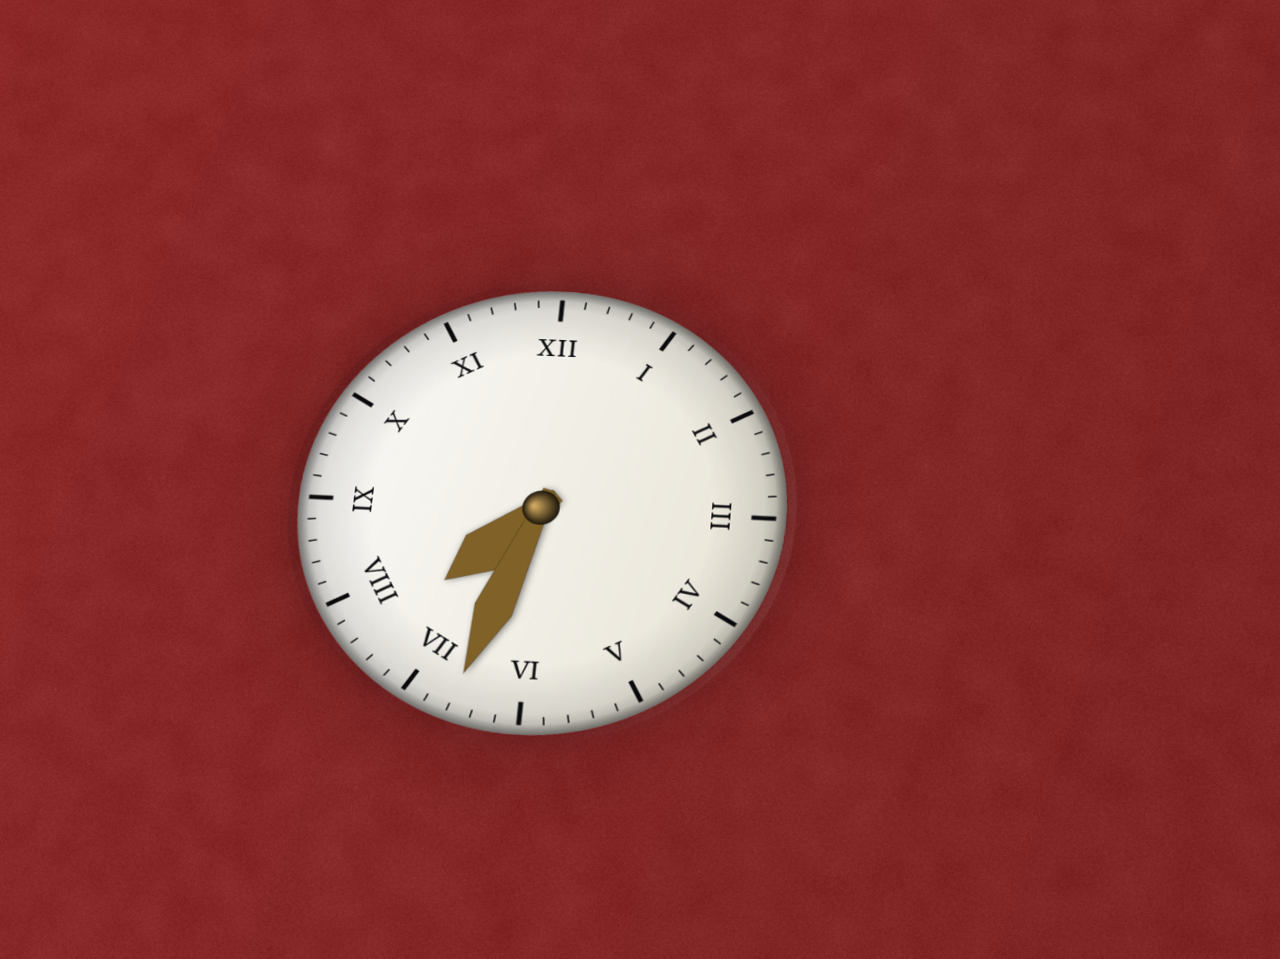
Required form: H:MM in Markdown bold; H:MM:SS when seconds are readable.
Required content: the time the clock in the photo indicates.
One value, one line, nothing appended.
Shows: **7:33**
